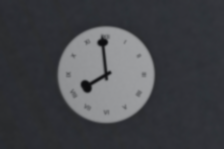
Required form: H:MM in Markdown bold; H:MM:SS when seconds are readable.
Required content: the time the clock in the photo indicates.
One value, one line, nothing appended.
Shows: **7:59**
